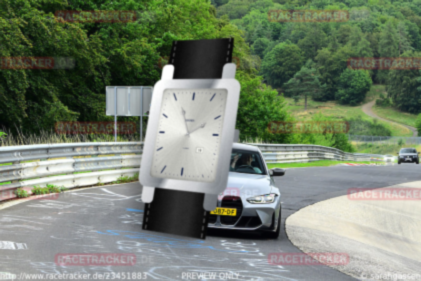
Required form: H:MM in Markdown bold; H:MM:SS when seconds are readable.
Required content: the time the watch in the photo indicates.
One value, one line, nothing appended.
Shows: **1:56**
